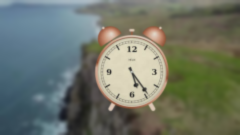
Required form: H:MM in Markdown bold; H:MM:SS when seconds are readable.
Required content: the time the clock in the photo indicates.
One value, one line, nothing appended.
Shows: **5:24**
